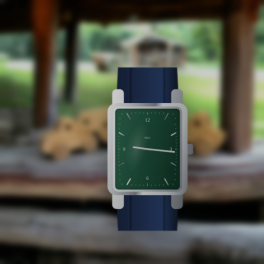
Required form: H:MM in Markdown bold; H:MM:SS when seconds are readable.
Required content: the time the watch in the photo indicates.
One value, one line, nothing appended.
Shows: **9:16**
